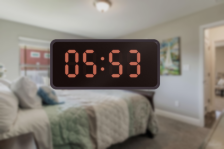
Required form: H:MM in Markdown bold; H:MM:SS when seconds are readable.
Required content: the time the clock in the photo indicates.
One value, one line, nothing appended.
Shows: **5:53**
